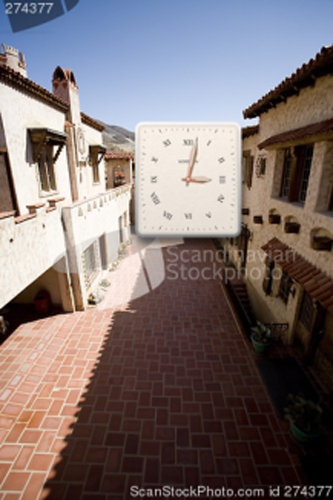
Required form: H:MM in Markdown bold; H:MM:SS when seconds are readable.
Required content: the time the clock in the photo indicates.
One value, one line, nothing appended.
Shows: **3:02**
